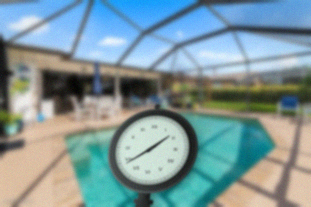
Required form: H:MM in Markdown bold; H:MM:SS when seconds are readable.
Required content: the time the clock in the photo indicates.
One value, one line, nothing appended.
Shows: **1:39**
